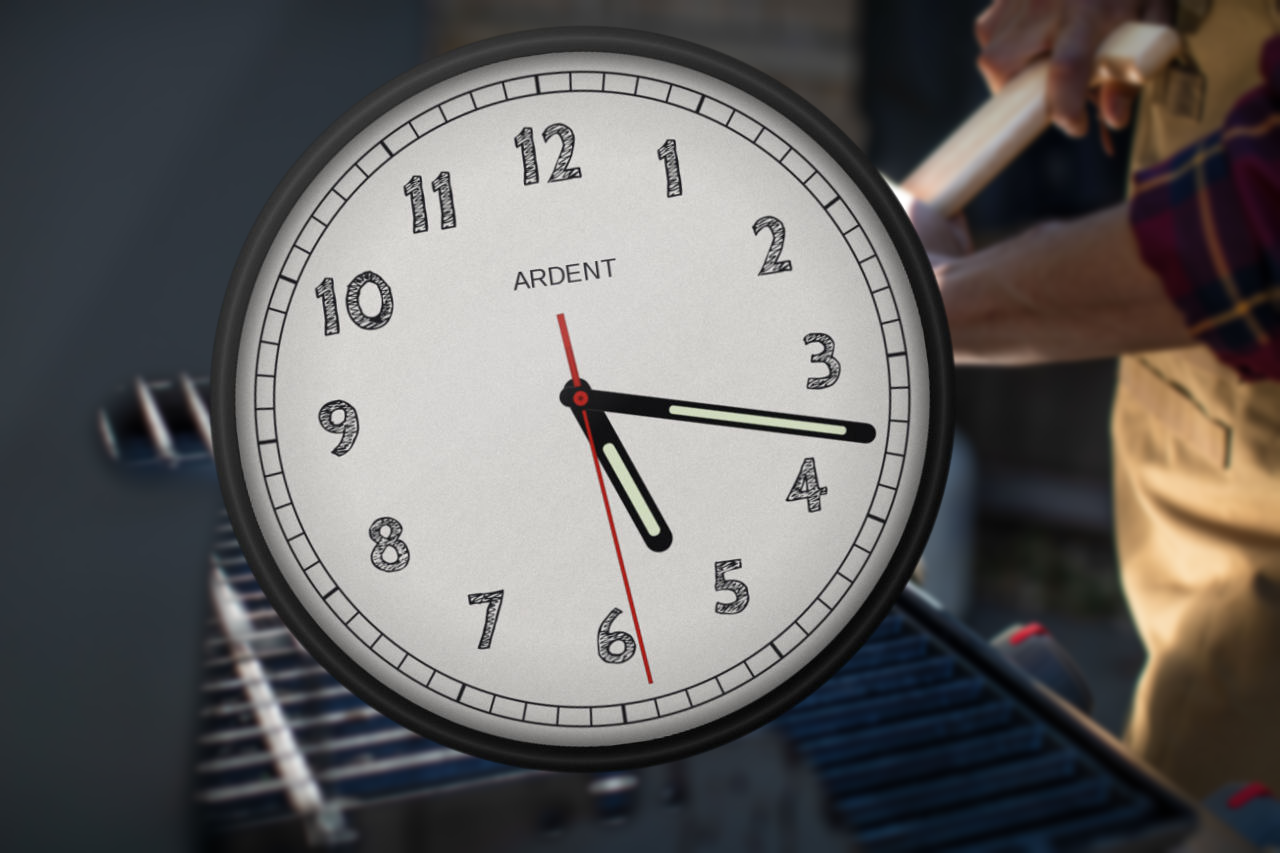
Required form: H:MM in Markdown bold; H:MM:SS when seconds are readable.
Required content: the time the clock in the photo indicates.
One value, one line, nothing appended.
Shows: **5:17:29**
